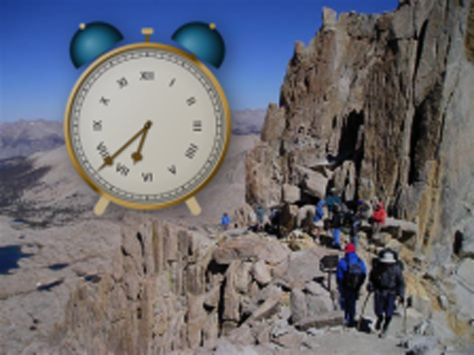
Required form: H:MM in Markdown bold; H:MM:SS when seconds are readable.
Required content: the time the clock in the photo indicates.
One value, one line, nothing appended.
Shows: **6:38**
